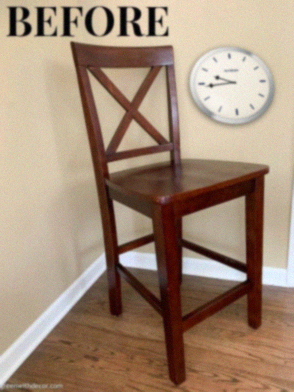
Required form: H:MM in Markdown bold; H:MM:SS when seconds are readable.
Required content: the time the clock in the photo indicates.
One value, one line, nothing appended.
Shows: **9:44**
